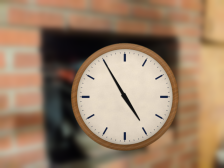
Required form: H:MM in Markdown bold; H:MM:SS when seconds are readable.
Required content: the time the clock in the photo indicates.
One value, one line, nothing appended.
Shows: **4:55**
